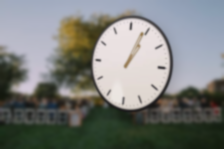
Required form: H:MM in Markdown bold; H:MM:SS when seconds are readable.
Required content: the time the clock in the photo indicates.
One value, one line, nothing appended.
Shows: **1:04**
